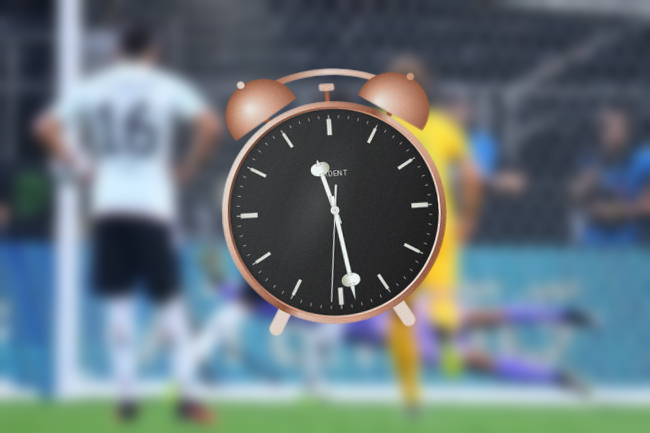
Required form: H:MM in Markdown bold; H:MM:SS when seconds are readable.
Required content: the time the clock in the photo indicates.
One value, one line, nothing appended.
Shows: **11:28:31**
